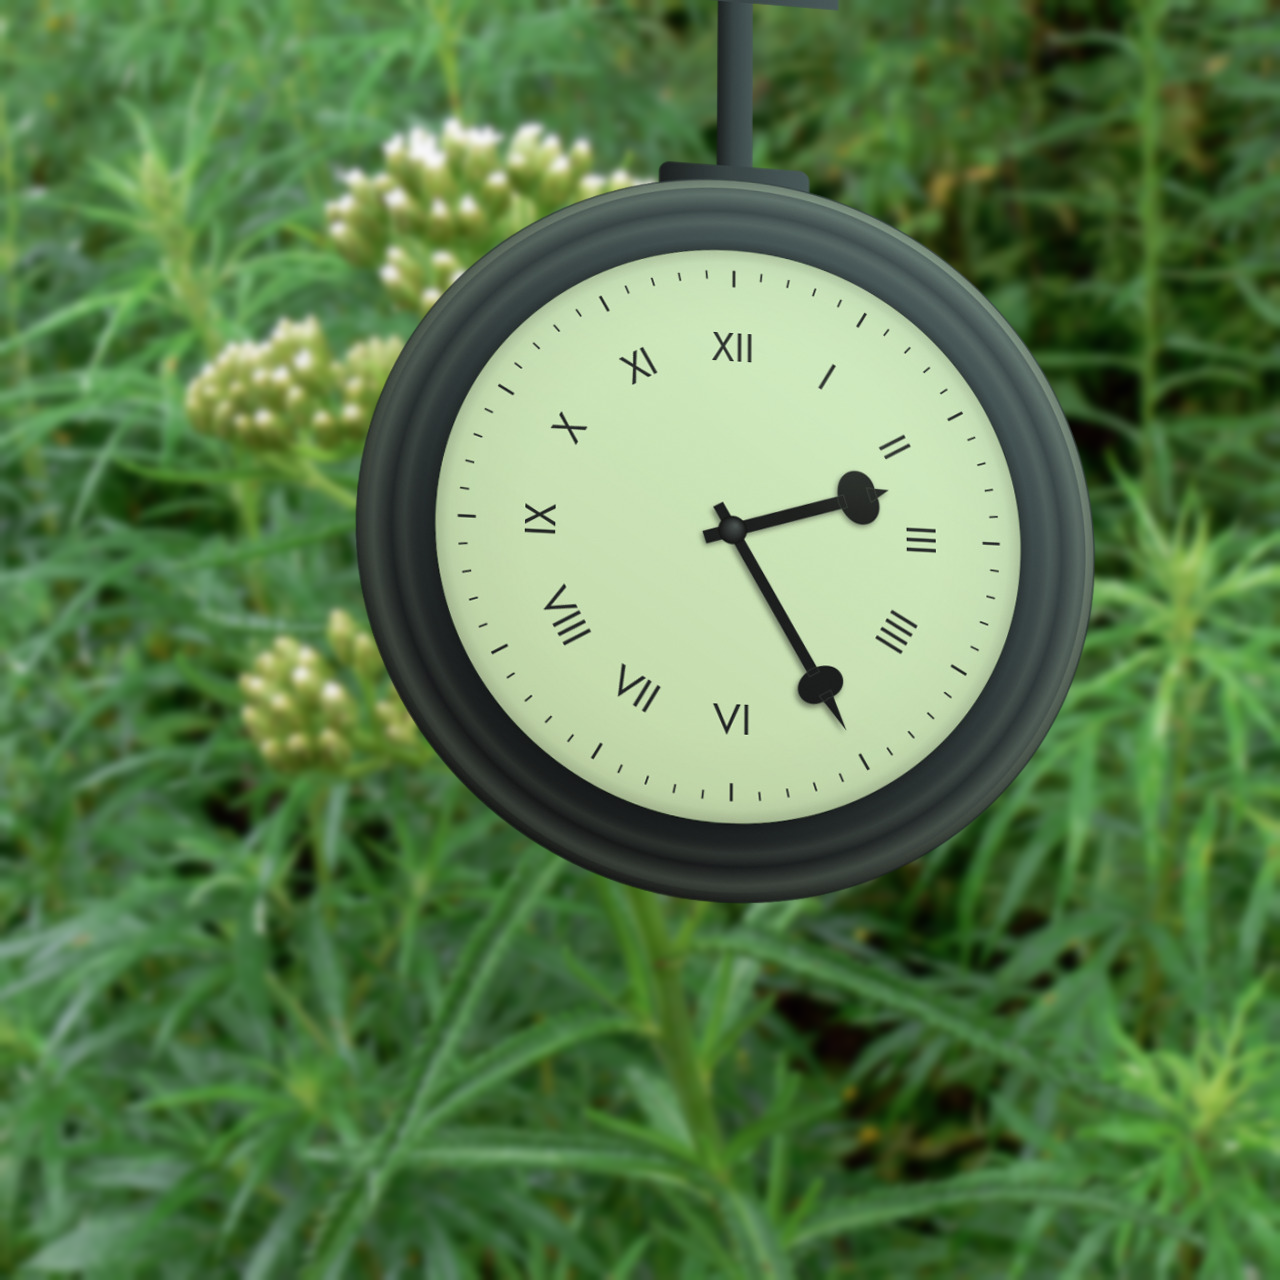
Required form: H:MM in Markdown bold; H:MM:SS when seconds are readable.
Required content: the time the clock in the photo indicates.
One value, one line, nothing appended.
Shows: **2:25**
